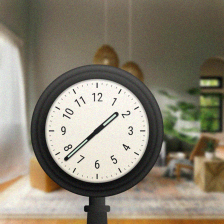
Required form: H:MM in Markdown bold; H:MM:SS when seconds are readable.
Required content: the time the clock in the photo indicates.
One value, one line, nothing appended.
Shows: **1:38**
